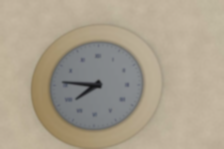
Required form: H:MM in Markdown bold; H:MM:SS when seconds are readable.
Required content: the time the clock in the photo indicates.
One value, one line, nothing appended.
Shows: **7:46**
